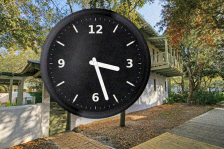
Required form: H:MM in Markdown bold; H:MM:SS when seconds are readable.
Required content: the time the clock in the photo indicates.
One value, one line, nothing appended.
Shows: **3:27**
